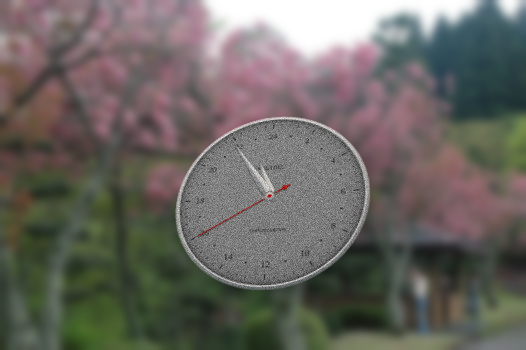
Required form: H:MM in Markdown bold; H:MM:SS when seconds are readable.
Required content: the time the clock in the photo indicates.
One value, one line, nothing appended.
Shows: **22:54:40**
